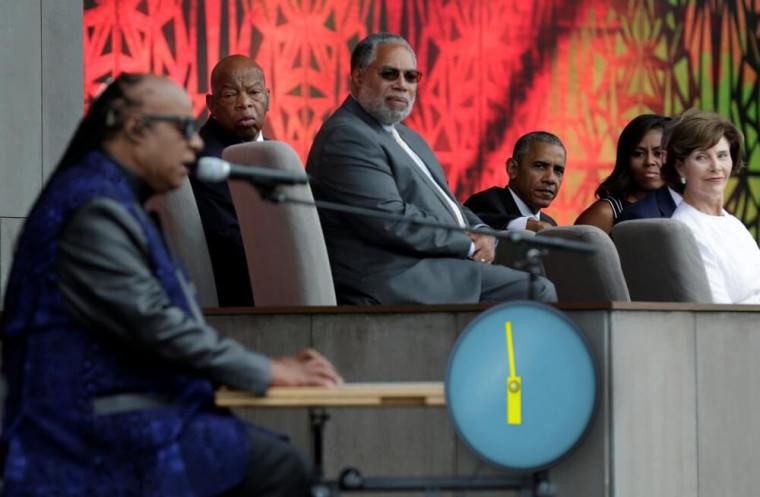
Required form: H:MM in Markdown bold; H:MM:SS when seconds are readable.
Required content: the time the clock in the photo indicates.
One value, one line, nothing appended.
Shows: **5:59**
